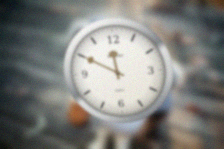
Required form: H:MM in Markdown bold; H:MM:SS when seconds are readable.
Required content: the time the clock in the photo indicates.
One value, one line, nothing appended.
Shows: **11:50**
